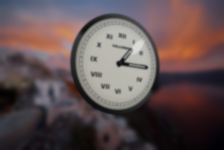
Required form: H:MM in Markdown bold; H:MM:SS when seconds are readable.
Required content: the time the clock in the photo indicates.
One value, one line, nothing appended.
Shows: **1:15**
